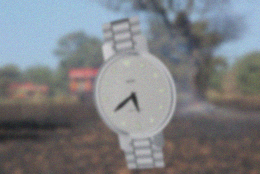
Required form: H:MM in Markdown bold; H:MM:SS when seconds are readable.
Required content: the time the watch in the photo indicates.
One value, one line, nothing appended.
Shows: **5:40**
